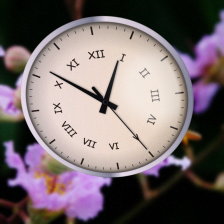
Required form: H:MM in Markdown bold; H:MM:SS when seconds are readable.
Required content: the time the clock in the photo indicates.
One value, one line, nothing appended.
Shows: **12:51:25**
